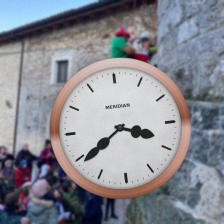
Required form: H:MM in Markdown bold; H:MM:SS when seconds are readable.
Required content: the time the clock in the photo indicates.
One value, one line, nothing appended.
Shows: **3:39**
